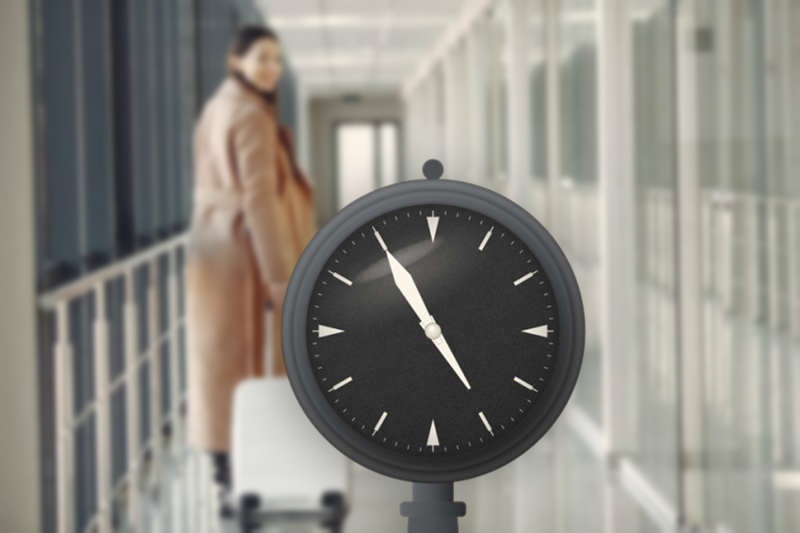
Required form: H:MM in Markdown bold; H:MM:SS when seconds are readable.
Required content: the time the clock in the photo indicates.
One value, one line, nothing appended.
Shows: **4:55**
